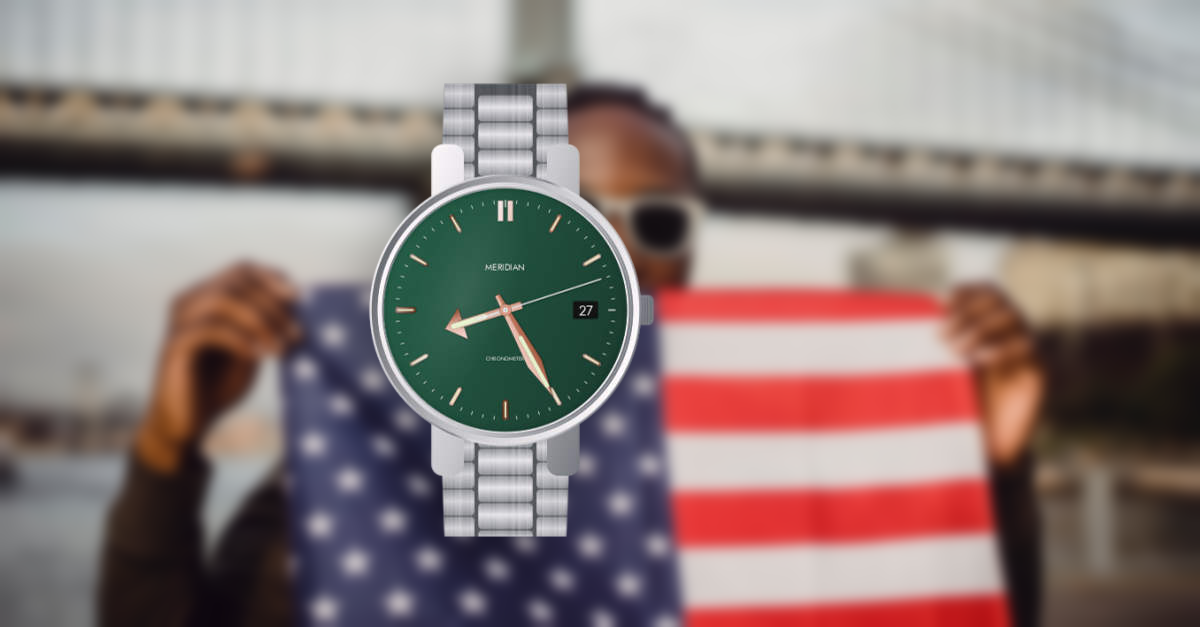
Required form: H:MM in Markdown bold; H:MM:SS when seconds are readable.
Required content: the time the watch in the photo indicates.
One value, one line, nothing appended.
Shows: **8:25:12**
